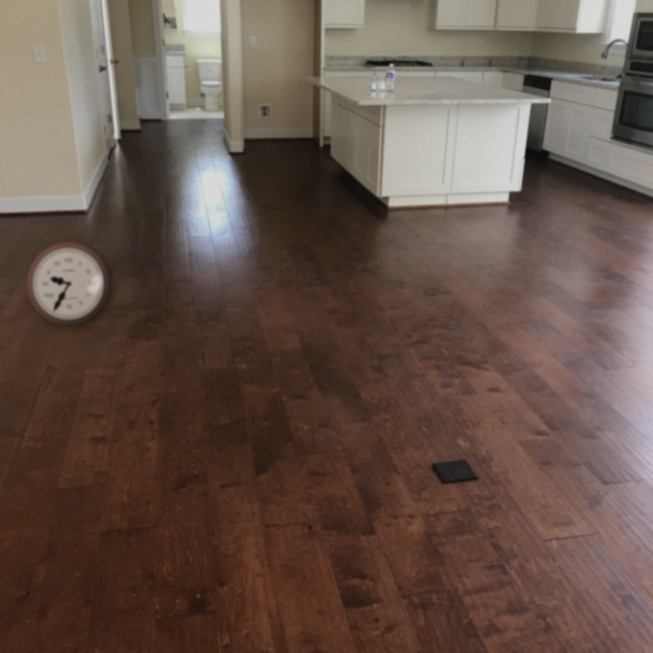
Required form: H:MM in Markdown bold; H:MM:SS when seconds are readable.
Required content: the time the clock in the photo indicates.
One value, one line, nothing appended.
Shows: **9:35**
